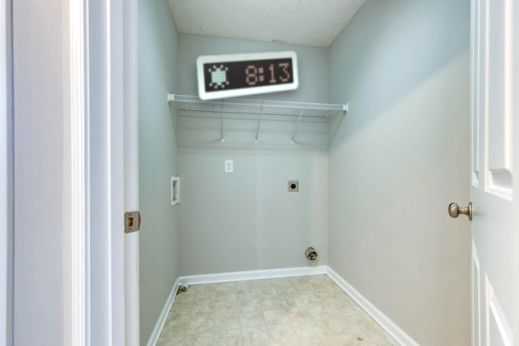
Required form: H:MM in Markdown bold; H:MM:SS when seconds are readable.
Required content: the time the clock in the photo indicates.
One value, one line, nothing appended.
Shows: **8:13**
